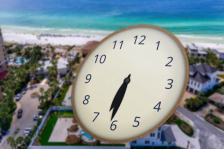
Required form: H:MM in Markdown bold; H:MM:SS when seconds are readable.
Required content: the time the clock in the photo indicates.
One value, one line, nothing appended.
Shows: **6:31**
